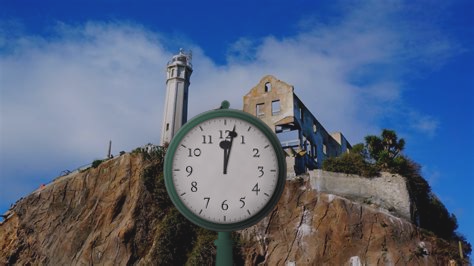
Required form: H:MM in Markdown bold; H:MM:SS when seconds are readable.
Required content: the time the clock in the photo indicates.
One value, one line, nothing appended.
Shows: **12:02**
